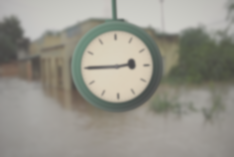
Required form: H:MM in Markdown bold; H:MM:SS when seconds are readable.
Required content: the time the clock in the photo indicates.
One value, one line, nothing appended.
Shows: **2:45**
